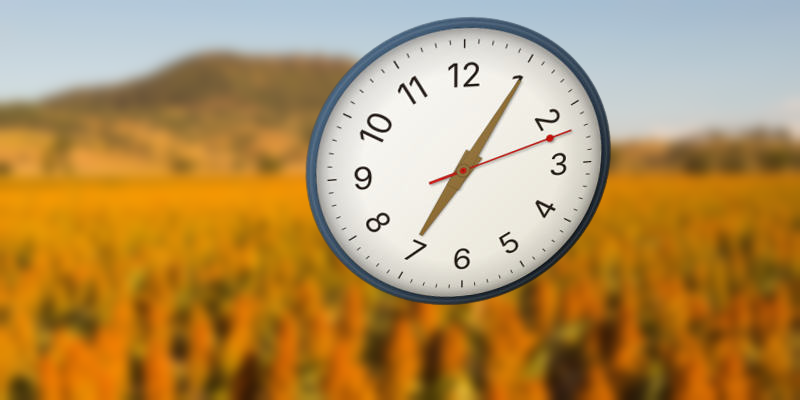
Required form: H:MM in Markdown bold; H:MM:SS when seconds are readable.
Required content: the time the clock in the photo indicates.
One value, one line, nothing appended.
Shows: **7:05:12**
